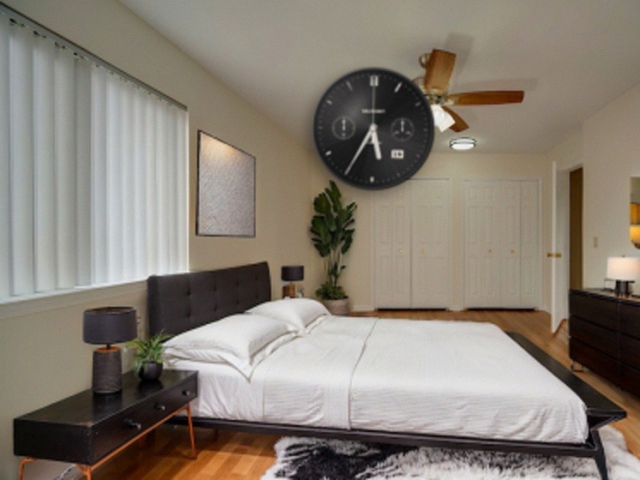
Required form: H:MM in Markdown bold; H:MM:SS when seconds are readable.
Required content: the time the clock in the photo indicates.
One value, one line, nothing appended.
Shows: **5:35**
